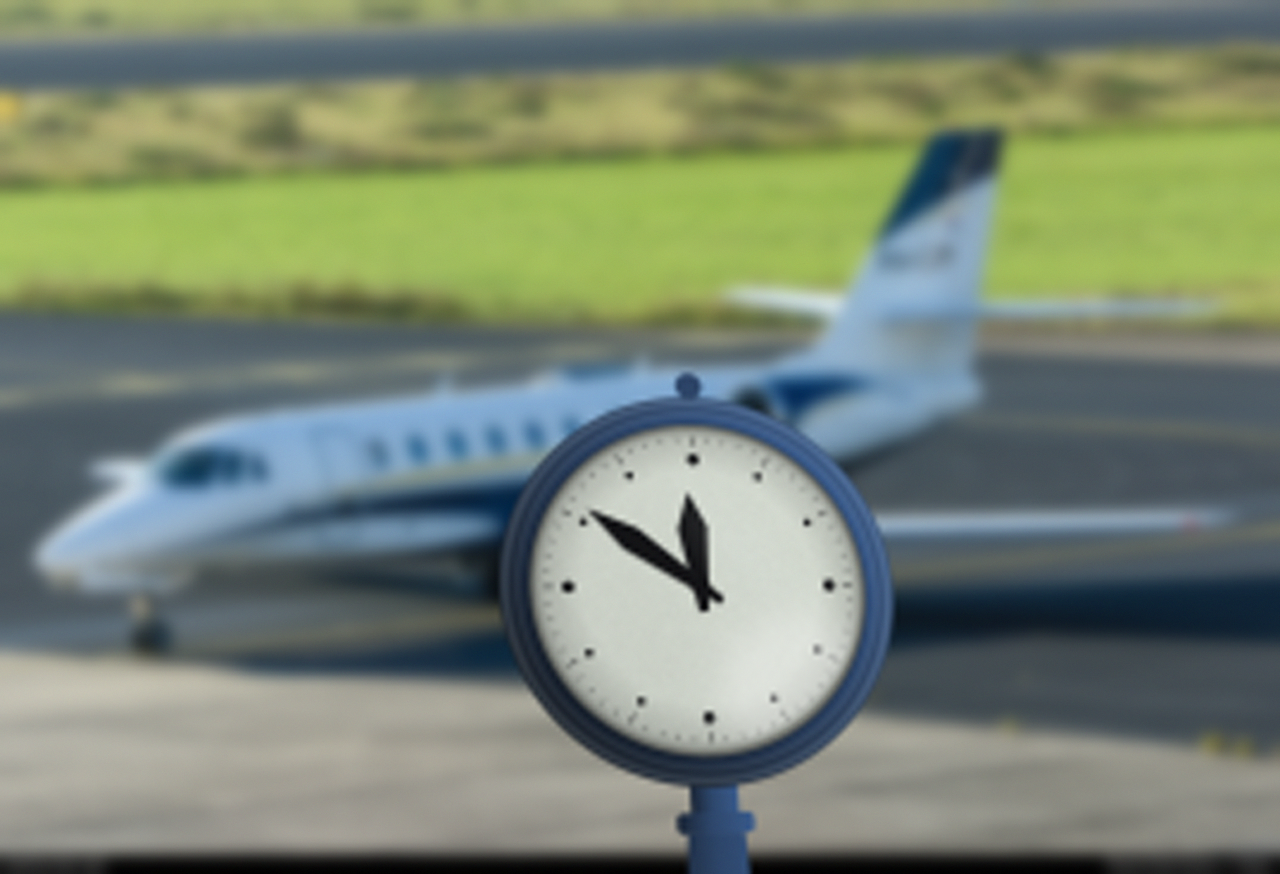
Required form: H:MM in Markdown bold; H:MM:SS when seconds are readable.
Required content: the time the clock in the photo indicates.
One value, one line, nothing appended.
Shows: **11:51**
